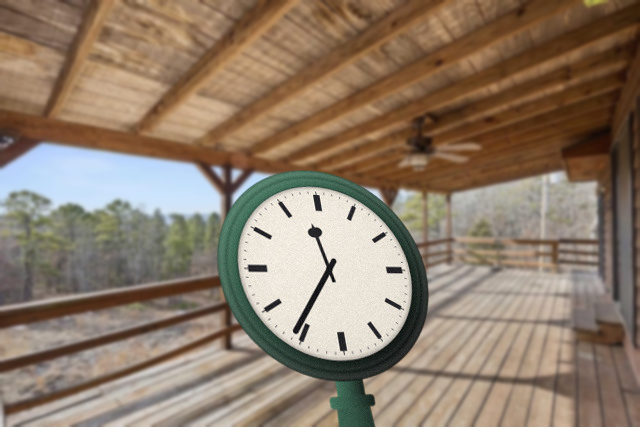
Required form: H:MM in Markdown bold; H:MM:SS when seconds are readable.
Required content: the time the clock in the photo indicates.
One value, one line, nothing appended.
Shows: **11:36**
